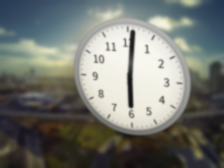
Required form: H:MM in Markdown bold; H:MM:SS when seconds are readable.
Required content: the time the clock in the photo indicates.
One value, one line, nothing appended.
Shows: **6:01**
